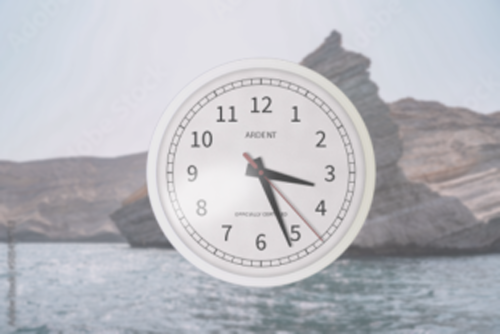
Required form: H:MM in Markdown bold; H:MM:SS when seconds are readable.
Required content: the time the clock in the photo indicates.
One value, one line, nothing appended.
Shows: **3:26:23**
